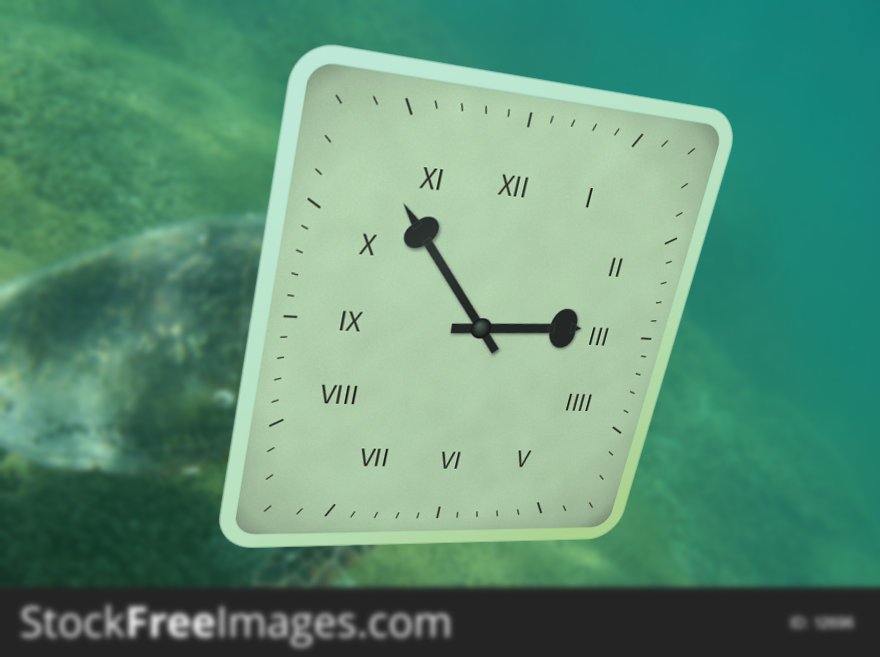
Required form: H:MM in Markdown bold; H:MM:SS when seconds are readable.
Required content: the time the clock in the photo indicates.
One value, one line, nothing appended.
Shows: **2:53**
